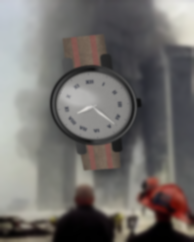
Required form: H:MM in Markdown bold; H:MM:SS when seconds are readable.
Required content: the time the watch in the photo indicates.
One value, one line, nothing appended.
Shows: **8:23**
